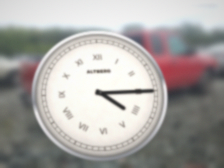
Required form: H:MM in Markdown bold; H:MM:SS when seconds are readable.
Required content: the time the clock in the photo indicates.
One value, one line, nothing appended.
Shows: **4:15**
